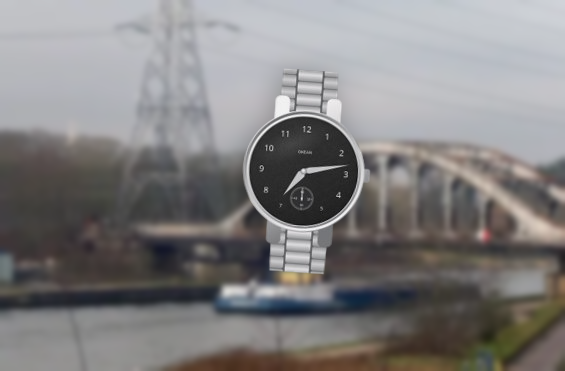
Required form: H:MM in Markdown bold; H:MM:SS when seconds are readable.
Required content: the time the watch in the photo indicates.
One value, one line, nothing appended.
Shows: **7:13**
